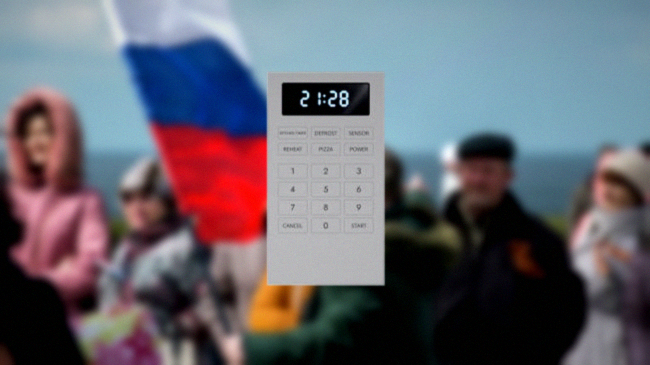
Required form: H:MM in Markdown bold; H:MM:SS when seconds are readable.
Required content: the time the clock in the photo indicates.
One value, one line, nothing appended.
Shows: **21:28**
